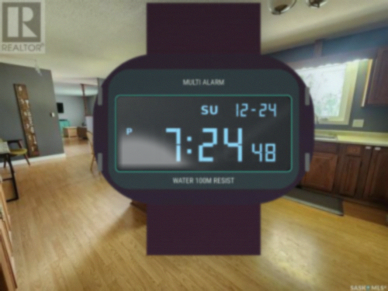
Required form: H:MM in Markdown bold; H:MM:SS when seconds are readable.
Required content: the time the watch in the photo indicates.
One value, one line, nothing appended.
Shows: **7:24:48**
